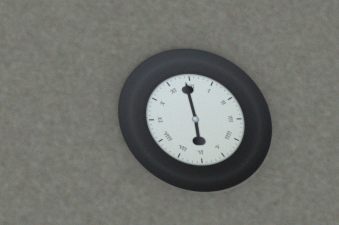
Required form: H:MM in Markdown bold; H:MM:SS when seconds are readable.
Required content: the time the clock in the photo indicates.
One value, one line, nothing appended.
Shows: **5:59**
